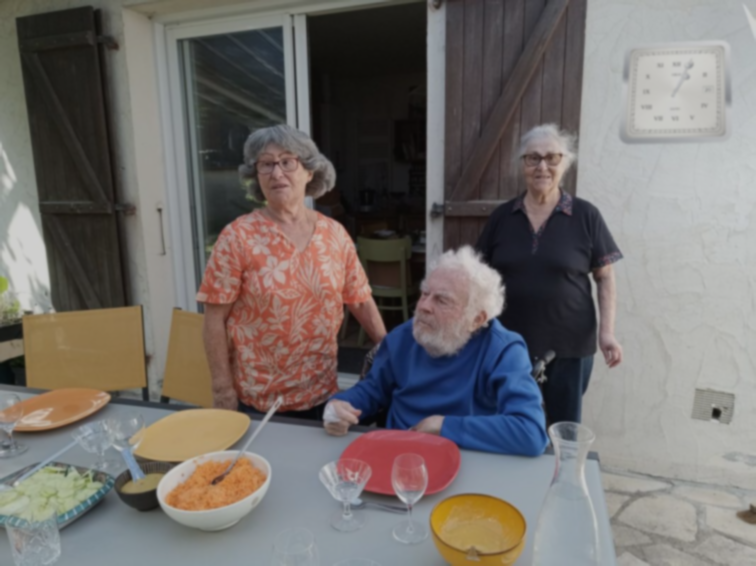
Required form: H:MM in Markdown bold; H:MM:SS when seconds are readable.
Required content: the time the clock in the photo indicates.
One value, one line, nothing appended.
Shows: **1:04**
